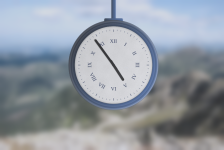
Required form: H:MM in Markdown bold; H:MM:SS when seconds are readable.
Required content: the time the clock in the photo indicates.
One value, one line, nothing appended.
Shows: **4:54**
